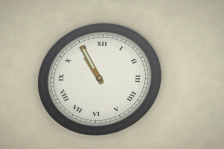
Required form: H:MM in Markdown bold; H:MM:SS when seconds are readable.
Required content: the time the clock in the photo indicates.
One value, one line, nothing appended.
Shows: **10:55**
